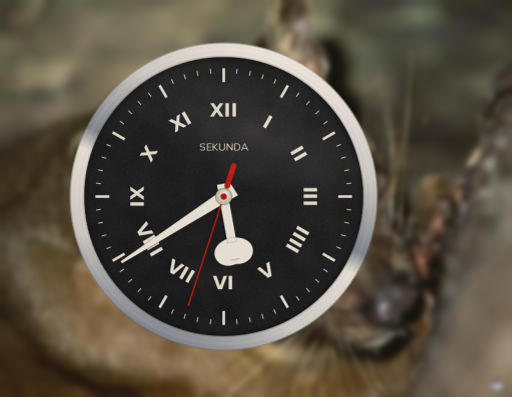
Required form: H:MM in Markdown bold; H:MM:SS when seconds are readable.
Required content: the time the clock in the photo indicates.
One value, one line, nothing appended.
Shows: **5:39:33**
